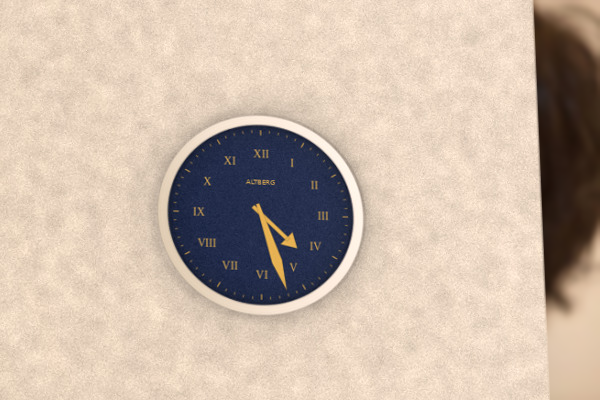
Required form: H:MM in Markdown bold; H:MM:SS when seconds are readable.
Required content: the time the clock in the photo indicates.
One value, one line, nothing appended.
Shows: **4:27**
